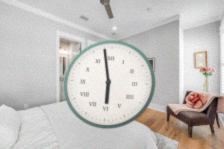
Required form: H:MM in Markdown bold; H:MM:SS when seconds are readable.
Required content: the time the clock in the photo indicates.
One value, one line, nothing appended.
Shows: **5:58**
